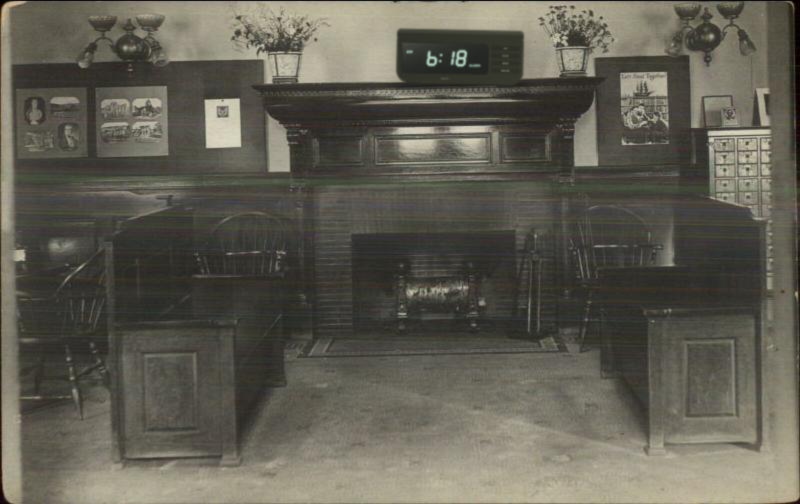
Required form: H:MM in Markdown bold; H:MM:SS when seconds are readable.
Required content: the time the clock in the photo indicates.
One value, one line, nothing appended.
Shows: **6:18**
